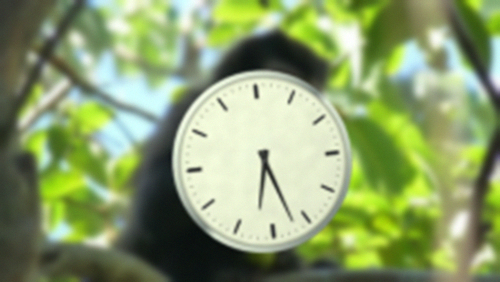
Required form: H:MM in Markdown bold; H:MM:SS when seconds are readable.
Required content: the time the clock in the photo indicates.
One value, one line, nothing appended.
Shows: **6:27**
